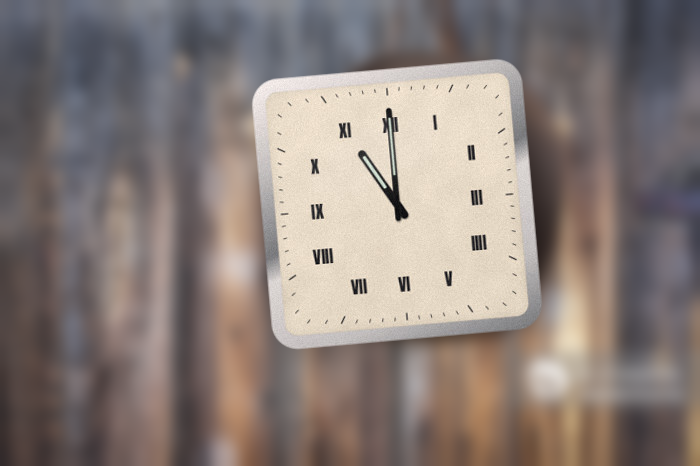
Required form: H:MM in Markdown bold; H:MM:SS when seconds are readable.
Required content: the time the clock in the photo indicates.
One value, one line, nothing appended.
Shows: **11:00**
